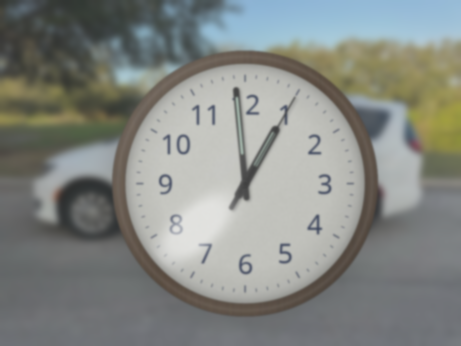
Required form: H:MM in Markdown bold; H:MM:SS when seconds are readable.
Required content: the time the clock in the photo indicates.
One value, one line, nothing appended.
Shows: **12:59:05**
